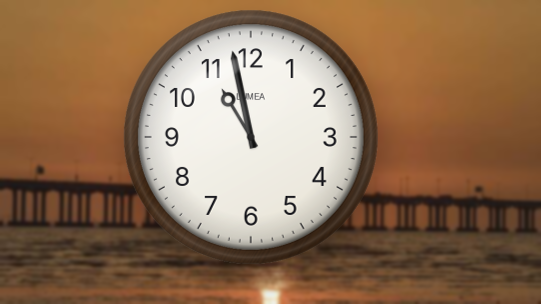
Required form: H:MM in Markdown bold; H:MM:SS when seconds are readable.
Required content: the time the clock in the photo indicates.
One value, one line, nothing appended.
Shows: **10:58**
